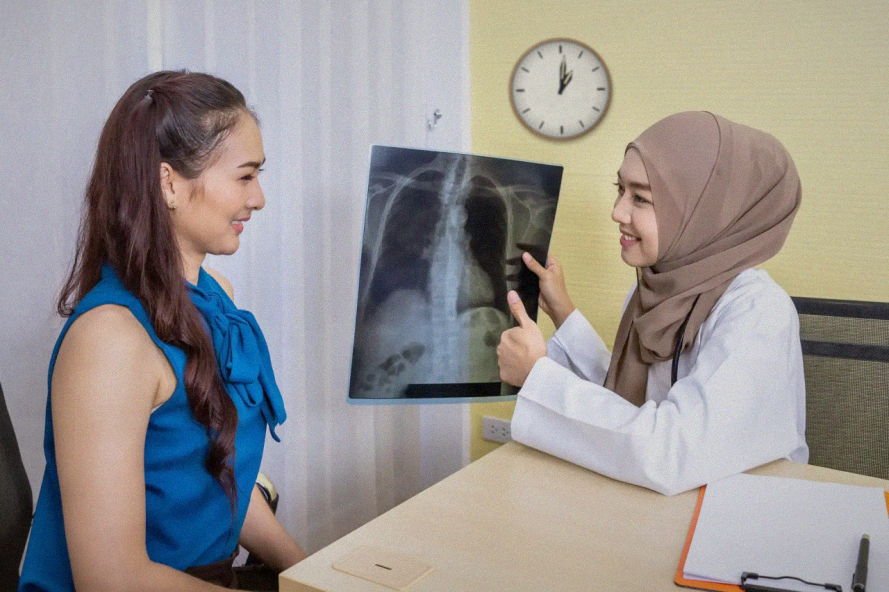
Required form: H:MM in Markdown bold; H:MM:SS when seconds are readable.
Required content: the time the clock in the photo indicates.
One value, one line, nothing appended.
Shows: **1:01**
